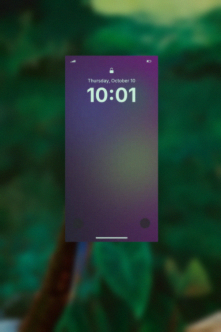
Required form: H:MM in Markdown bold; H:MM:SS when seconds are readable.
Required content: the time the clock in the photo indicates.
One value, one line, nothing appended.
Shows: **10:01**
